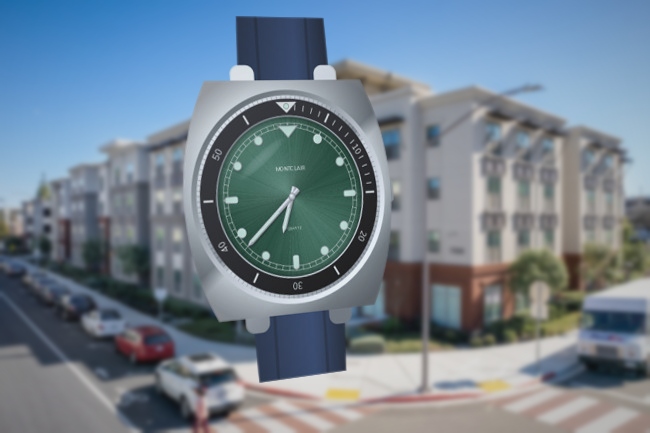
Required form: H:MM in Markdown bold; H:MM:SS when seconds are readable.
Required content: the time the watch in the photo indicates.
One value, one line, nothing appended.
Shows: **6:38**
